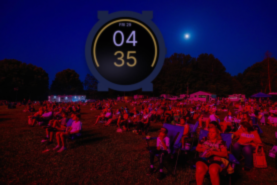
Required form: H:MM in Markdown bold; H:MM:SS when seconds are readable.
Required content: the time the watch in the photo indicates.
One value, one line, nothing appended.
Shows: **4:35**
